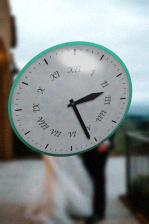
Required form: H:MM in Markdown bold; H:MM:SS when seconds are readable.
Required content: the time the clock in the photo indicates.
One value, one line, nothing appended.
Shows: **2:26**
